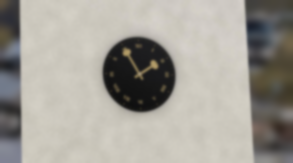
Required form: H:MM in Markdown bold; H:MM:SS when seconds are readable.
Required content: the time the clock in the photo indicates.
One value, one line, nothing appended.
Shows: **1:55**
